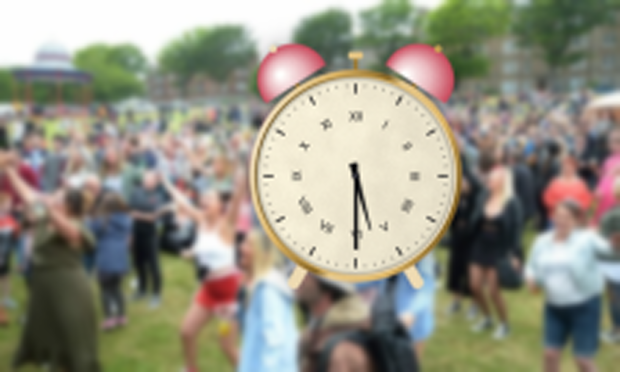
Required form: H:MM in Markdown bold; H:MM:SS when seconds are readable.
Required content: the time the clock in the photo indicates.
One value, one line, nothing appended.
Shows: **5:30**
